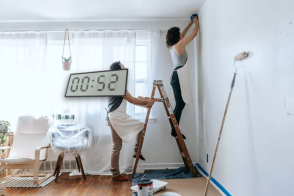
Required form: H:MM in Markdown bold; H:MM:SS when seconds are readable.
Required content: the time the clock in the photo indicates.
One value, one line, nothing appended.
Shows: **0:52**
